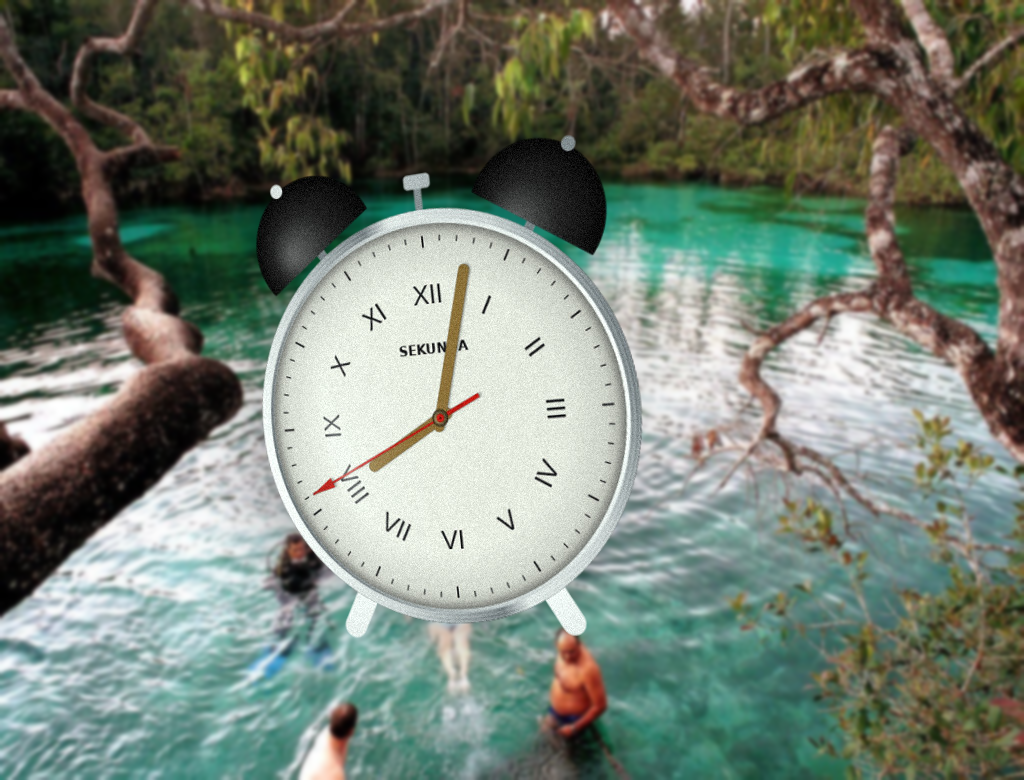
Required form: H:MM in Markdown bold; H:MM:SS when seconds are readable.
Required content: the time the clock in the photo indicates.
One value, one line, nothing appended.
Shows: **8:02:41**
